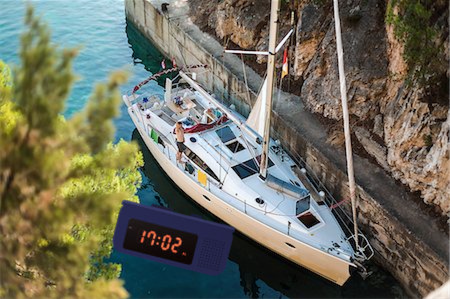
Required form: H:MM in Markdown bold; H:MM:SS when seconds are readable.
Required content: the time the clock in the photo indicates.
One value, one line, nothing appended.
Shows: **17:02**
